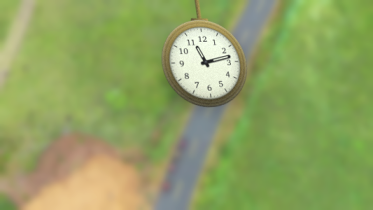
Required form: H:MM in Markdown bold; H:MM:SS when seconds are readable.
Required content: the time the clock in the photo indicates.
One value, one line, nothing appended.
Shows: **11:13**
